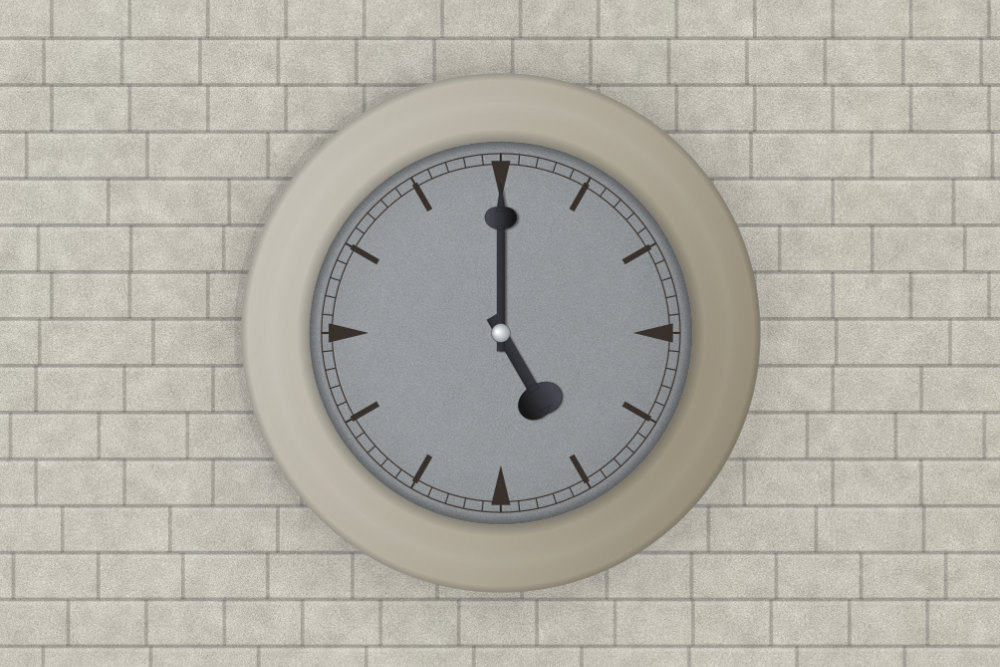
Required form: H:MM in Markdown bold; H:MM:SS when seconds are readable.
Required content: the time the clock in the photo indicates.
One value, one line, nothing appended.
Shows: **5:00**
